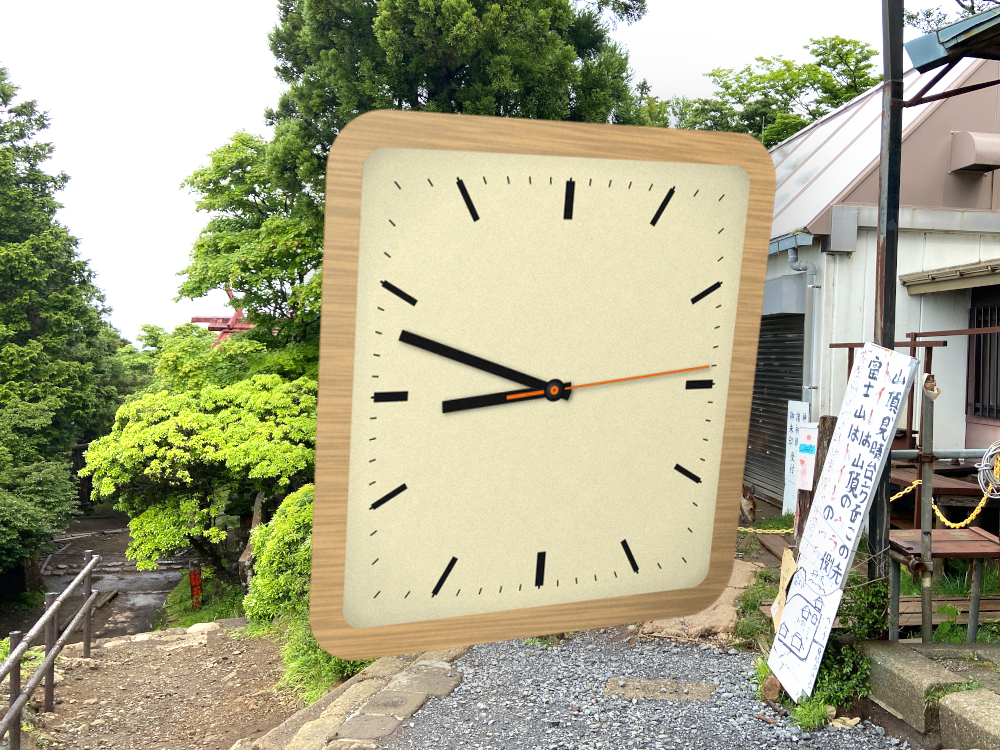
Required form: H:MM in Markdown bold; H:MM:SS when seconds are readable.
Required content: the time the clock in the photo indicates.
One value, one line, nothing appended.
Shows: **8:48:14**
